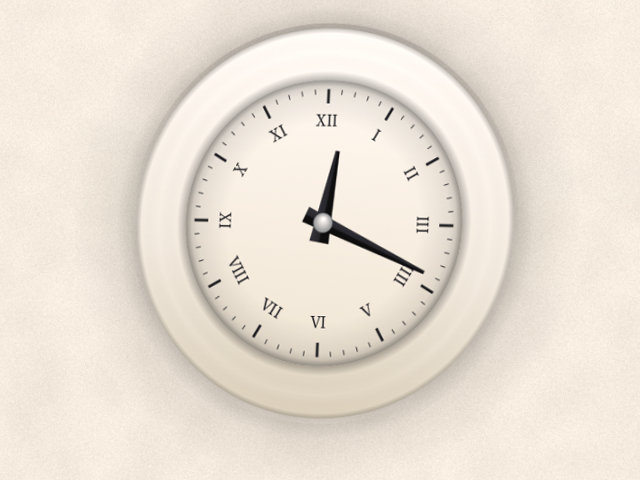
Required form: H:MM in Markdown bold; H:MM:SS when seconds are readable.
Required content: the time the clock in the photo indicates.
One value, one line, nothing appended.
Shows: **12:19**
